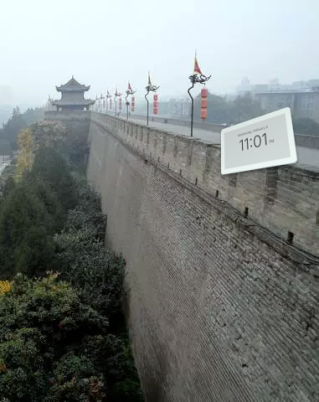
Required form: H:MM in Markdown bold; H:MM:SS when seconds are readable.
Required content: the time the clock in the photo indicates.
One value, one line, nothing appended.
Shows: **11:01**
